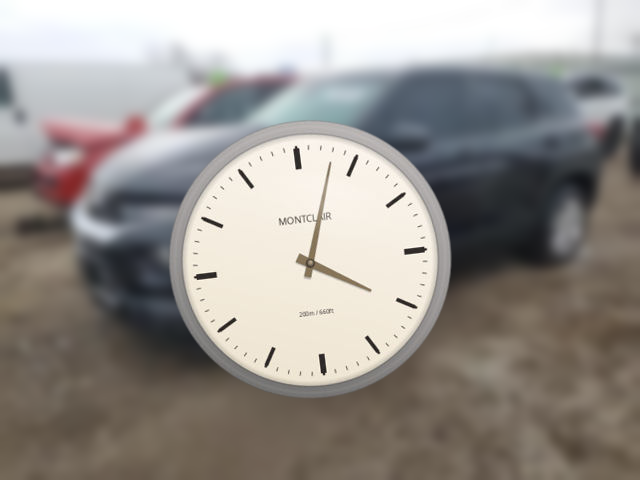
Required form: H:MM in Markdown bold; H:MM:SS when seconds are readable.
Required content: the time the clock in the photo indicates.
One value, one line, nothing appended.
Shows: **4:03**
